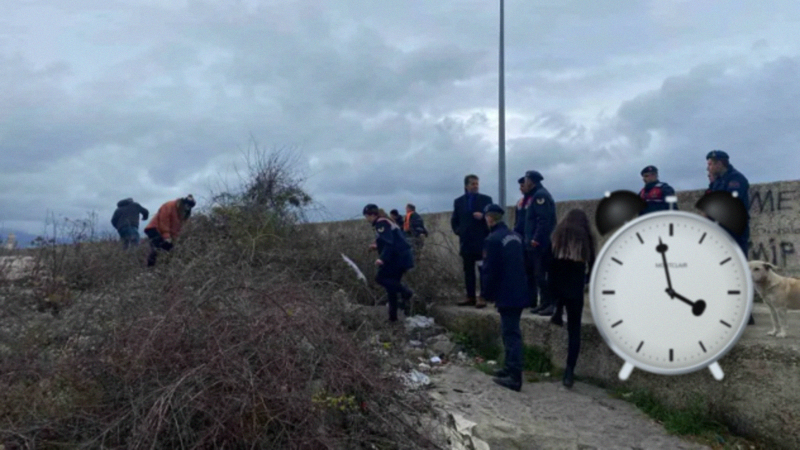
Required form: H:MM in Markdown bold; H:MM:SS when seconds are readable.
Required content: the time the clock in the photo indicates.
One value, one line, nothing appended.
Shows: **3:58**
